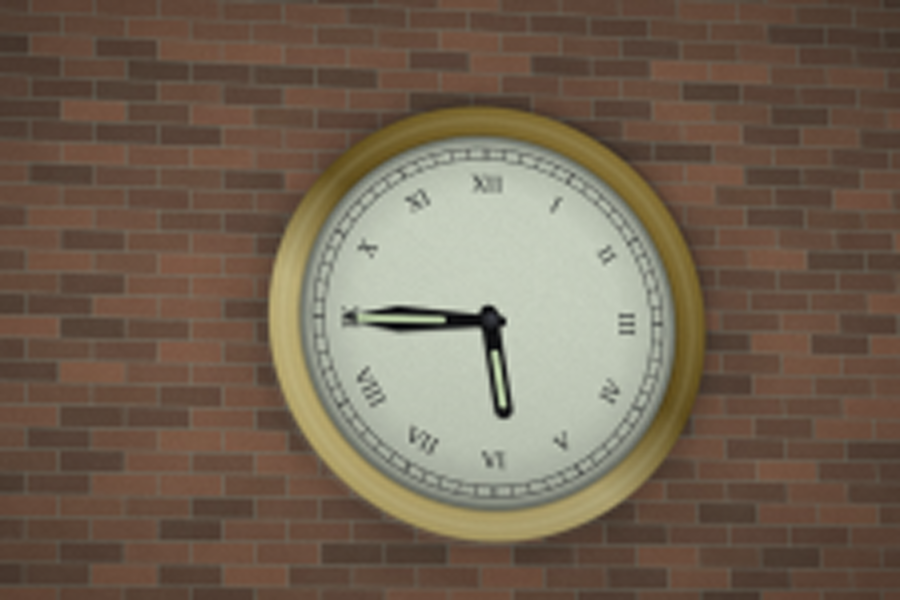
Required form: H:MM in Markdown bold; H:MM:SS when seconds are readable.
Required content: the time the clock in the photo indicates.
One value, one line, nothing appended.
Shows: **5:45**
